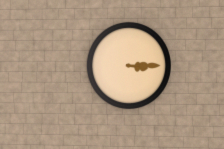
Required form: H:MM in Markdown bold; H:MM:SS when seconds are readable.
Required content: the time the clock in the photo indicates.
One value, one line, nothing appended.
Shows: **3:15**
